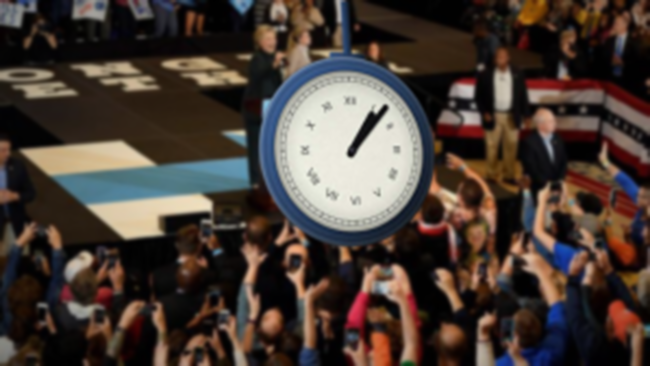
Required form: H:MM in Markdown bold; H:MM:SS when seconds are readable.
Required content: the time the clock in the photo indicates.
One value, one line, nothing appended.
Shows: **1:07**
